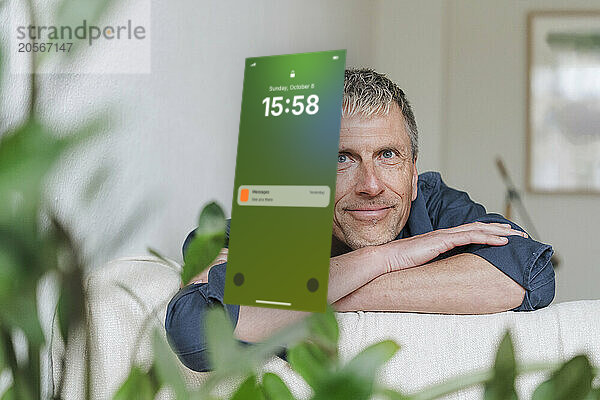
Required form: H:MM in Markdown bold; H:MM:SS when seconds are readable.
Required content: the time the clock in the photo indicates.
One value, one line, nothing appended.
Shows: **15:58**
